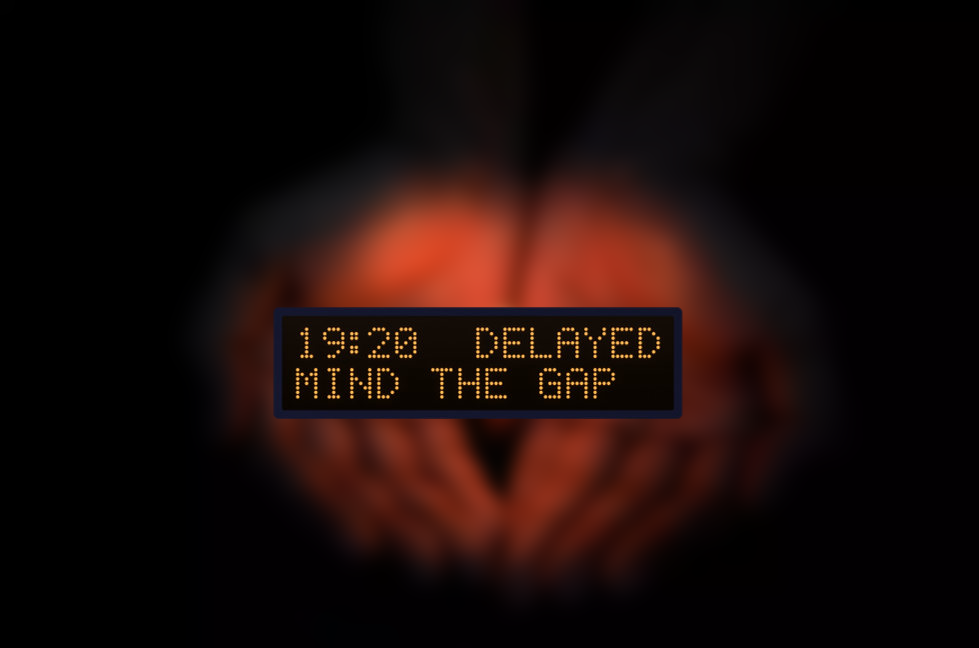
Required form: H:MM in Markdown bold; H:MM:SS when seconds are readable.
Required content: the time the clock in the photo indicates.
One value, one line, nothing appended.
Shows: **19:20**
